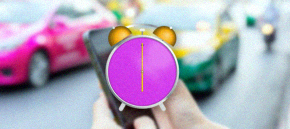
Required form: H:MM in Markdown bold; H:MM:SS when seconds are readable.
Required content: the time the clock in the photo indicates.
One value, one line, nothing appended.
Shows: **6:00**
